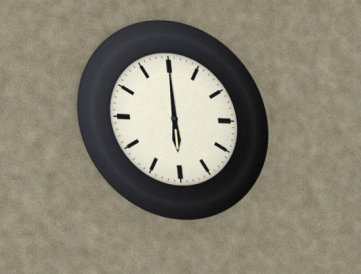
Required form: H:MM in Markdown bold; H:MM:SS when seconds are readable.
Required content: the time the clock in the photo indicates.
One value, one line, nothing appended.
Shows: **6:00**
